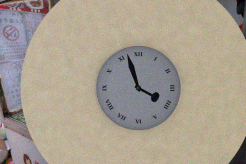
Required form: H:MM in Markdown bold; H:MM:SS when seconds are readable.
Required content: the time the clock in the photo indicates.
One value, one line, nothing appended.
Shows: **3:57**
